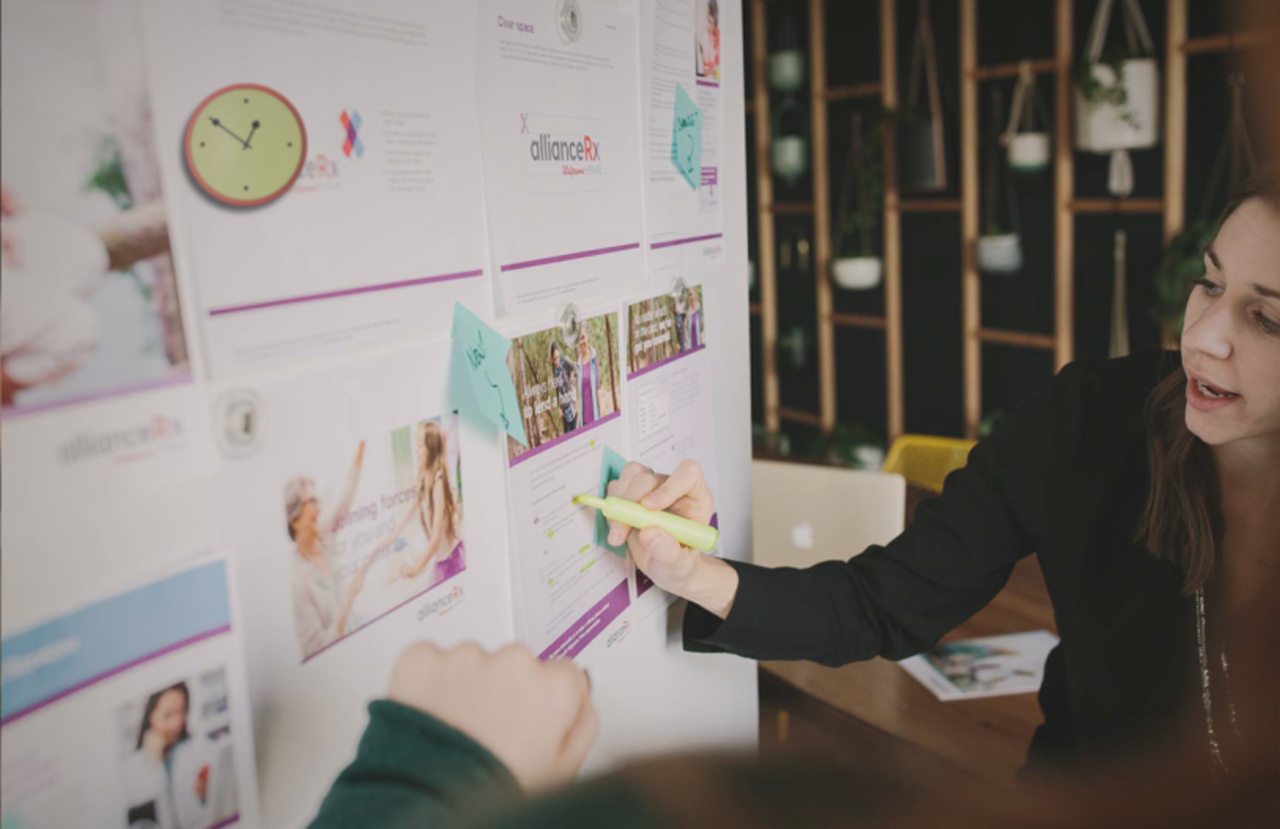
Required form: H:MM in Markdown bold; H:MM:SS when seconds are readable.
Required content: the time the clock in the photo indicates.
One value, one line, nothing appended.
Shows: **12:51**
